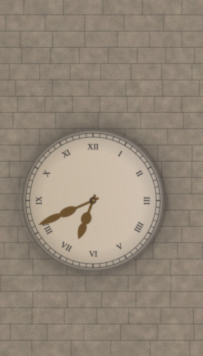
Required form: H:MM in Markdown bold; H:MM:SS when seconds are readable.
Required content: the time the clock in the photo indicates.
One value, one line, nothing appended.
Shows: **6:41**
